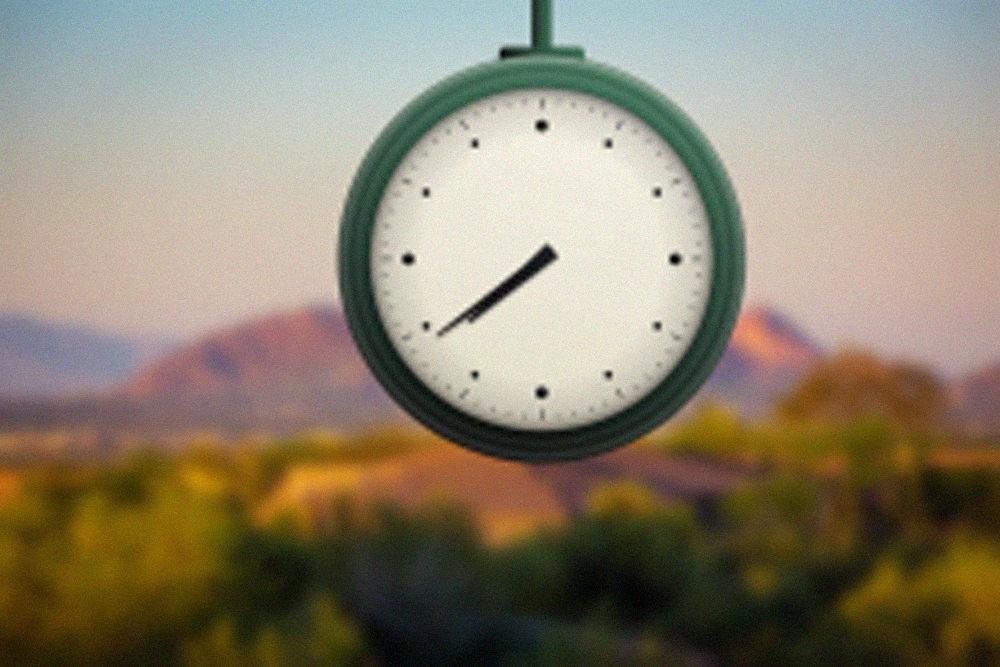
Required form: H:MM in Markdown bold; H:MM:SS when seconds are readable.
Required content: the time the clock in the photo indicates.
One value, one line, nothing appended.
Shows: **7:39**
